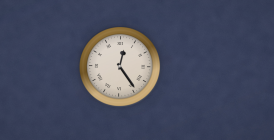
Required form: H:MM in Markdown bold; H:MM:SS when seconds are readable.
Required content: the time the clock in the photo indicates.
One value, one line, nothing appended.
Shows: **12:24**
